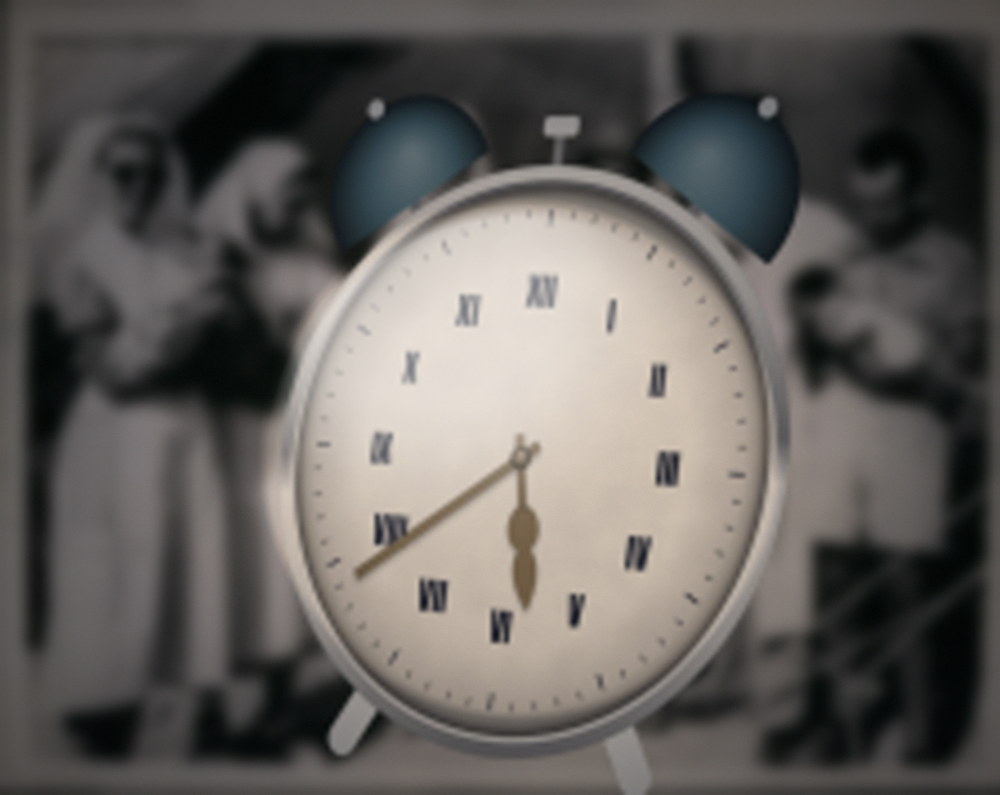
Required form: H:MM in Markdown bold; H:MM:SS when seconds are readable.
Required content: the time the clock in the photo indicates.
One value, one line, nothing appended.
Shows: **5:39**
